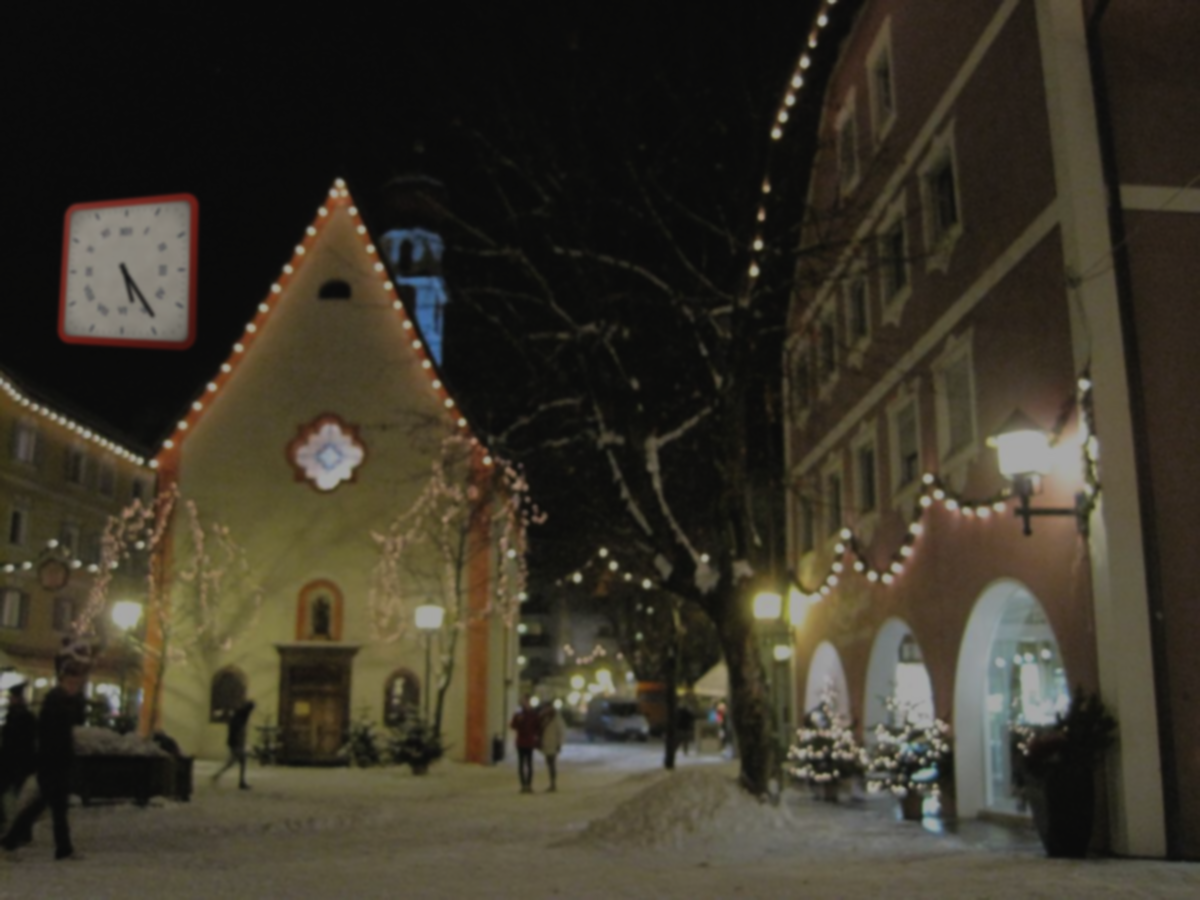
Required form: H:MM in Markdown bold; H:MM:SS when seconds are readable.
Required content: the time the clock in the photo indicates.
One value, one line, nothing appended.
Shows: **5:24**
